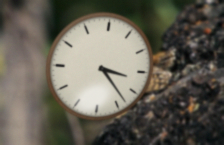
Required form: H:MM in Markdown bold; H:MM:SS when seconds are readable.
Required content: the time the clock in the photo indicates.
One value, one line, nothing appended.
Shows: **3:23**
